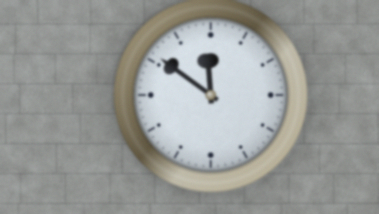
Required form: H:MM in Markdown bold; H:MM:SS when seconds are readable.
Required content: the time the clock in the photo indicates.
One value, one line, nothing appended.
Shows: **11:51**
